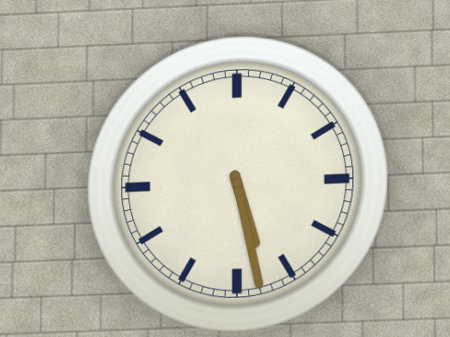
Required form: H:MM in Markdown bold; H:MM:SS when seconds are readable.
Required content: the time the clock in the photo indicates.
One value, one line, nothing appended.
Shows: **5:28**
